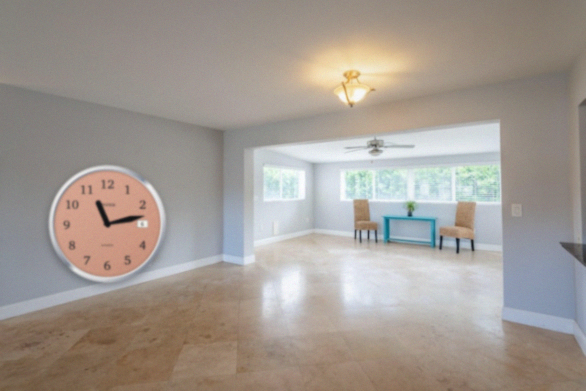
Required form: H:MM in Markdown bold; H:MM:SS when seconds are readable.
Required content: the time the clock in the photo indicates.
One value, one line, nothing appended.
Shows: **11:13**
